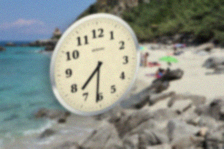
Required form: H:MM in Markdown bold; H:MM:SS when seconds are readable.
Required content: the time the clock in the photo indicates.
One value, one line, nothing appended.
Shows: **7:31**
